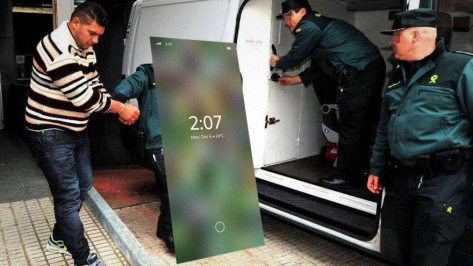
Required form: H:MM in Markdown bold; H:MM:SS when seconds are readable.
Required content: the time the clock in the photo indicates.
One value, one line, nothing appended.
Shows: **2:07**
